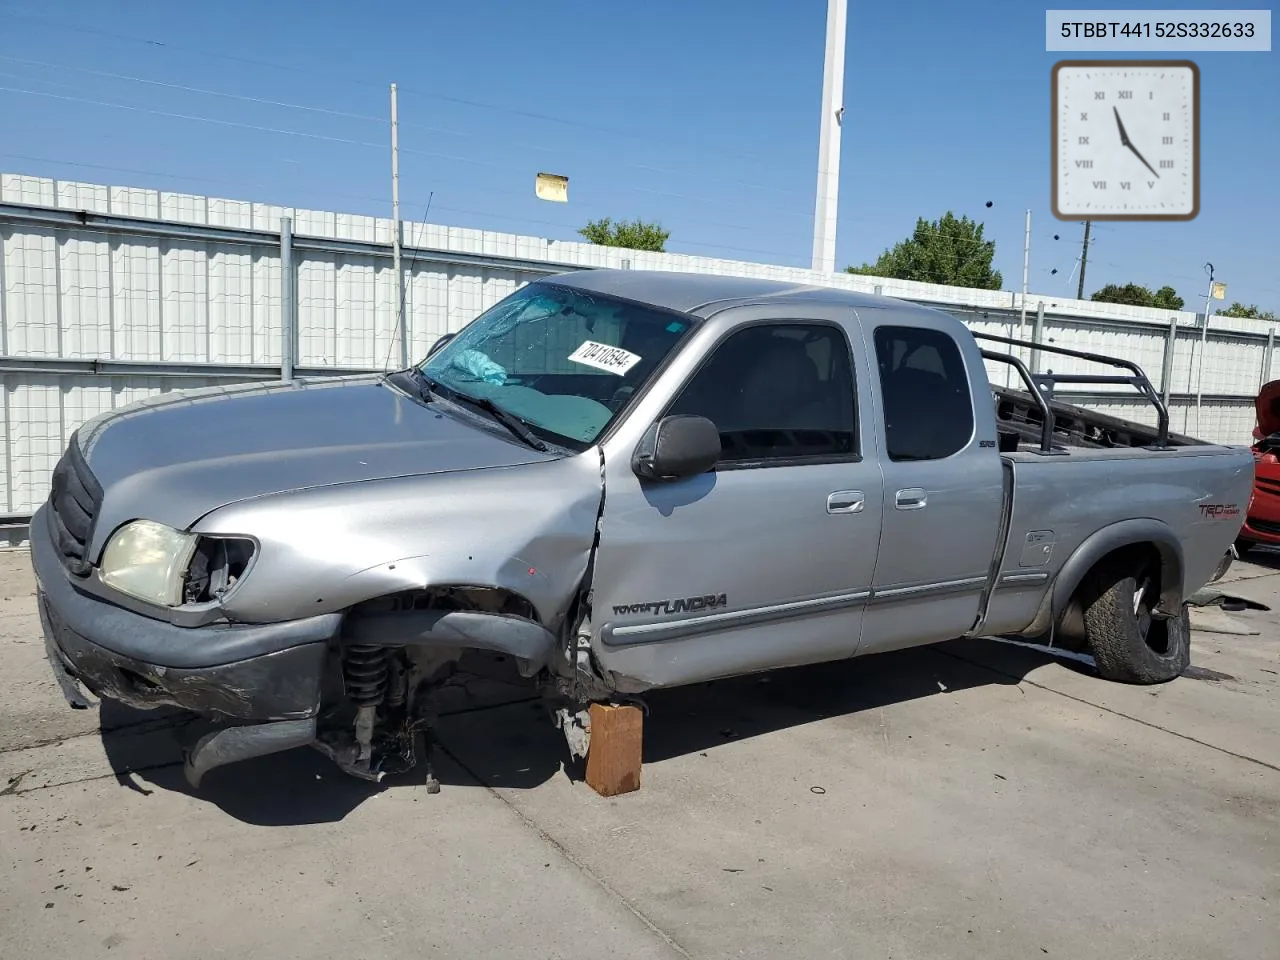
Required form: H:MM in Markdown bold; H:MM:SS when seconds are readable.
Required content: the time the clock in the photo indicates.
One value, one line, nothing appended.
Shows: **11:23**
